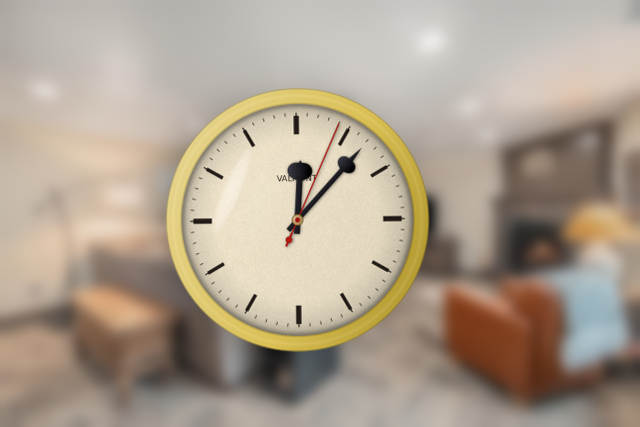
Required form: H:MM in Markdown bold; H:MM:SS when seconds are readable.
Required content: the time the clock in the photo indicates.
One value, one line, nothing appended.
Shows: **12:07:04**
